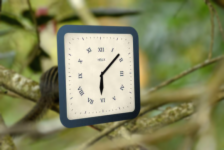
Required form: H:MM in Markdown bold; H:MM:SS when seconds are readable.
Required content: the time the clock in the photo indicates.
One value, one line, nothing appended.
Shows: **6:08**
